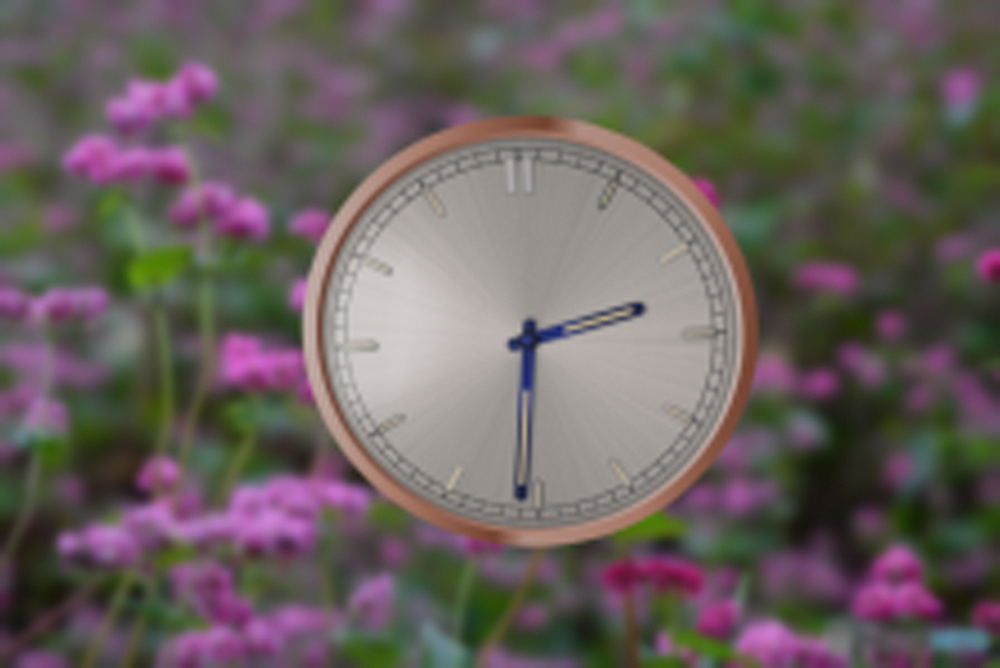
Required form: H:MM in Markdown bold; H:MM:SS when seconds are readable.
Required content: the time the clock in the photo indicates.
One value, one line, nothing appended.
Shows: **2:31**
